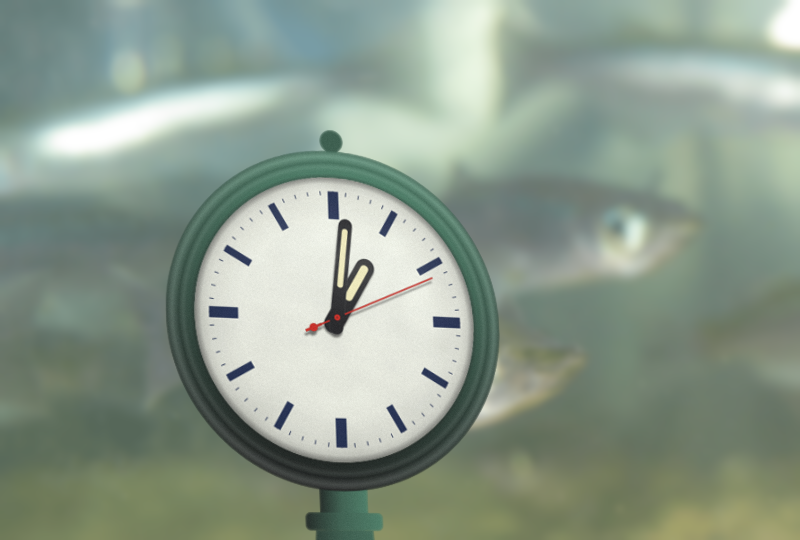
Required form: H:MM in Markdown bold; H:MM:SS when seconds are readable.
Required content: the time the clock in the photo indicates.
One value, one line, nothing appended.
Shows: **1:01:11**
